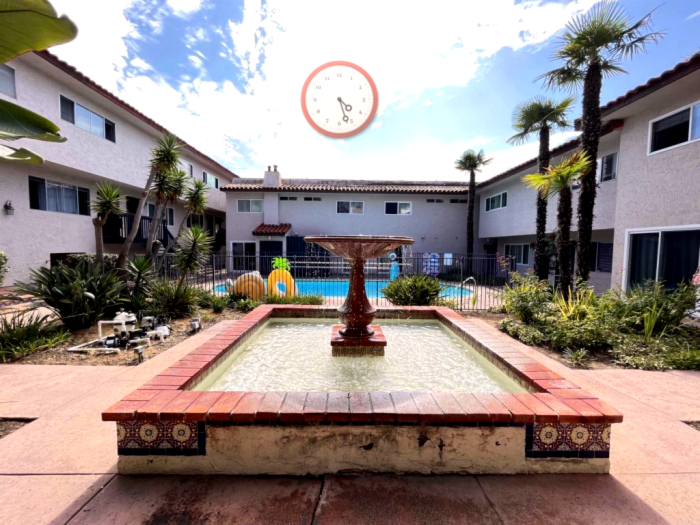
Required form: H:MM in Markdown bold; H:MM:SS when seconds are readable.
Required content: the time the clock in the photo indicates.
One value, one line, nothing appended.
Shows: **4:27**
